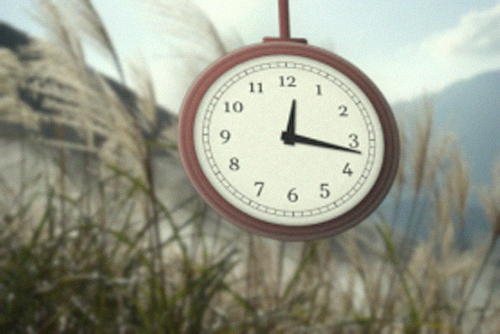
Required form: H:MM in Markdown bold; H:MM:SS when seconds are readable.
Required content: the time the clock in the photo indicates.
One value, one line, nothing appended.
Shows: **12:17**
